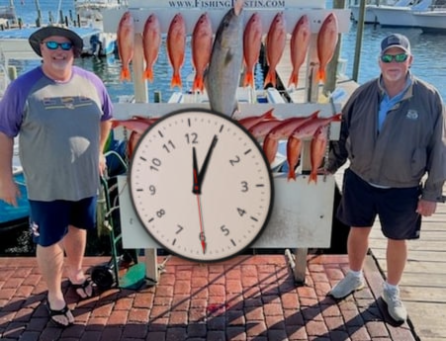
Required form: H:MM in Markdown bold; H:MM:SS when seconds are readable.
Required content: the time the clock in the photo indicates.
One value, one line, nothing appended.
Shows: **12:04:30**
